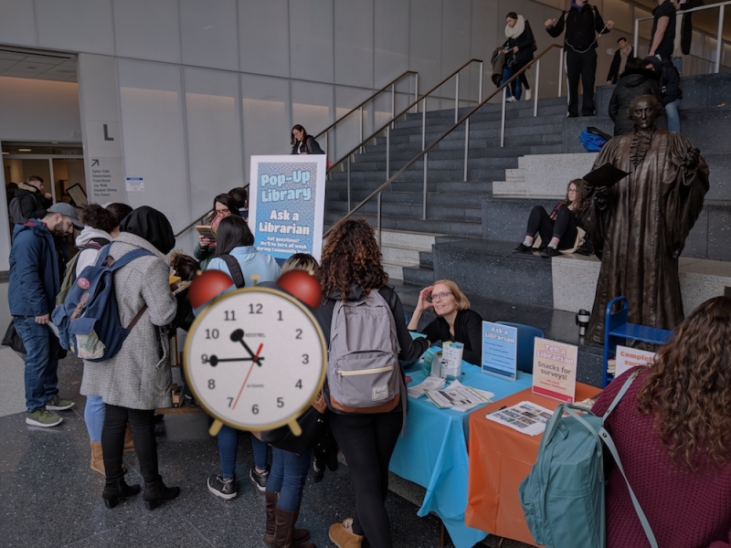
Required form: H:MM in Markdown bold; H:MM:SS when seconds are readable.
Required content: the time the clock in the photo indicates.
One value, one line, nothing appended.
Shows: **10:44:34**
